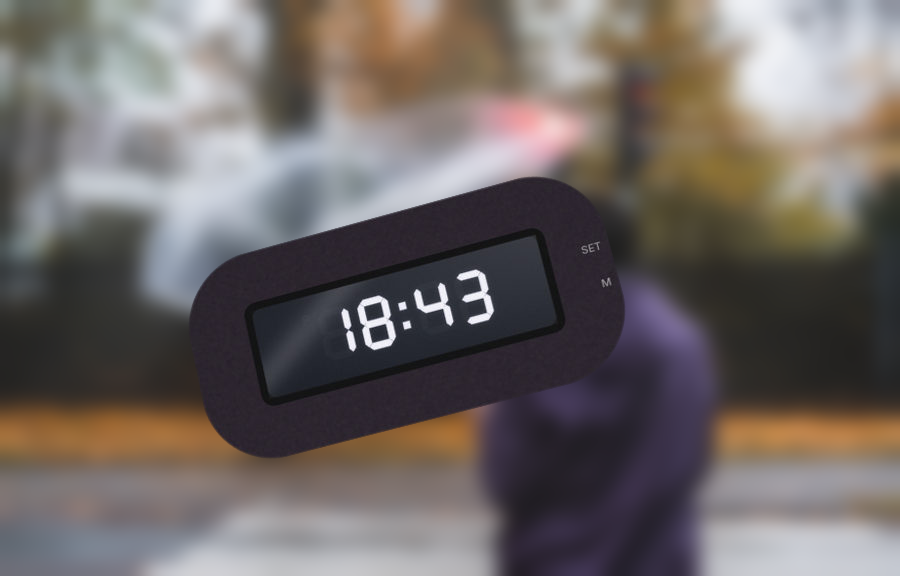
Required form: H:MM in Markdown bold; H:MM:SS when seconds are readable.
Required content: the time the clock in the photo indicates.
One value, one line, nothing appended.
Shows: **18:43**
